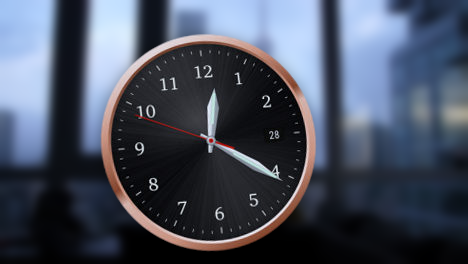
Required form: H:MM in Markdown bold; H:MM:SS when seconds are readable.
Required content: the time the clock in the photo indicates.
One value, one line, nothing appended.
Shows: **12:20:49**
